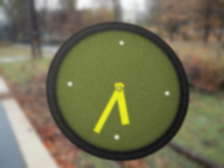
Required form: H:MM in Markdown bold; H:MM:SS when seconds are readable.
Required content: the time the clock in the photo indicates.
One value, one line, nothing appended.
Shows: **5:34**
